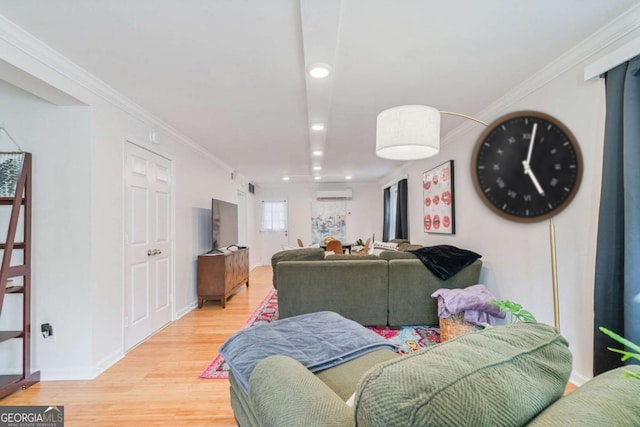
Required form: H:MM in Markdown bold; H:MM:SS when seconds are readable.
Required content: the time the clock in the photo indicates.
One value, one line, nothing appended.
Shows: **5:02**
